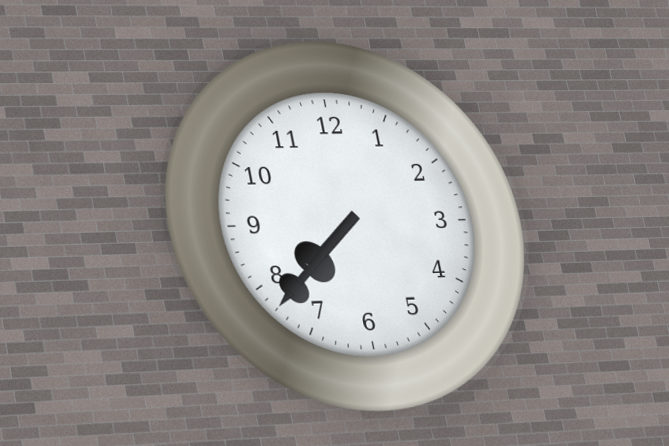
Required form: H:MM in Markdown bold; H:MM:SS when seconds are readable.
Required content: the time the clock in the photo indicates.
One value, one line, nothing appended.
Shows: **7:38**
